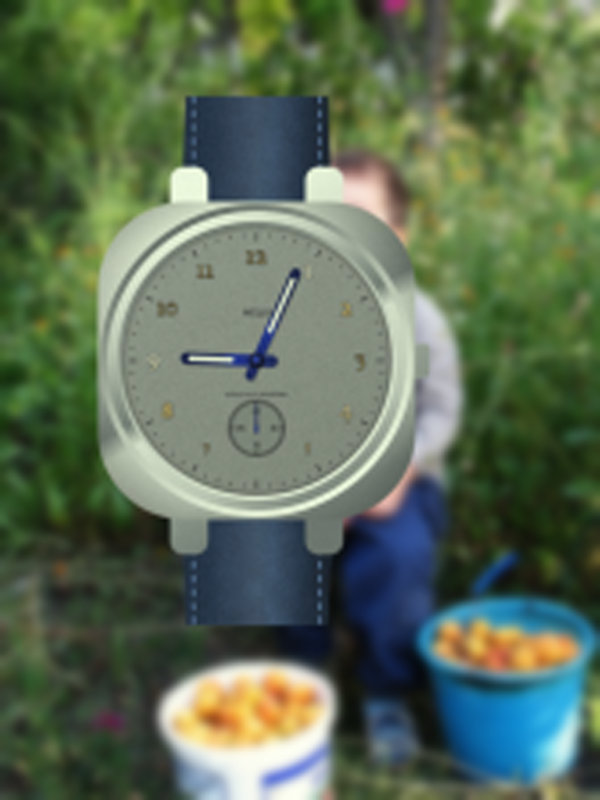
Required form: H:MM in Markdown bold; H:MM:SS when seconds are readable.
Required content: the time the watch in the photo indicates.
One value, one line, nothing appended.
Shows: **9:04**
